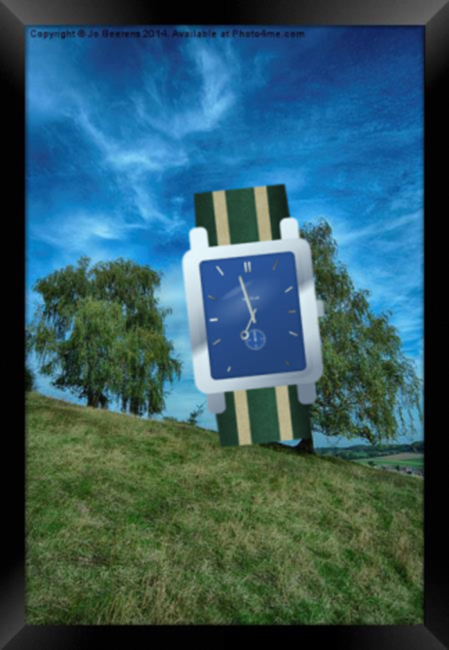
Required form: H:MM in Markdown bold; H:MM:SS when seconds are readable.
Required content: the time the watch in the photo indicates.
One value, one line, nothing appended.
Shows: **6:58**
